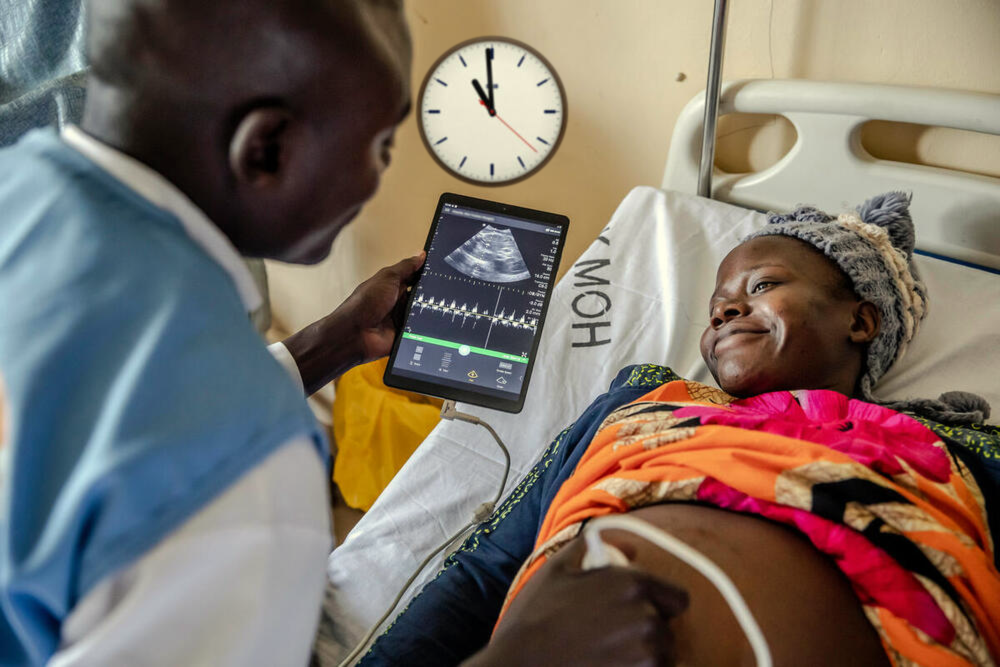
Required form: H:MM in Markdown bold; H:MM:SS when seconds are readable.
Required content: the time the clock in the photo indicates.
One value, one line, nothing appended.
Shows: **10:59:22**
